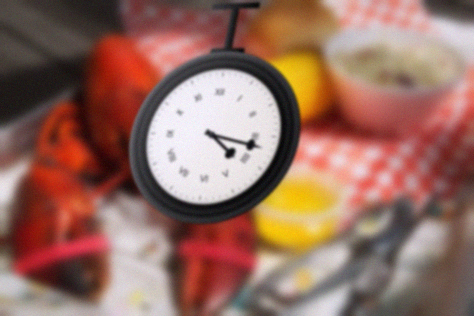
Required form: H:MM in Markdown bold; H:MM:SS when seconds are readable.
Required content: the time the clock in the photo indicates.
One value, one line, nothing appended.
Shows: **4:17**
